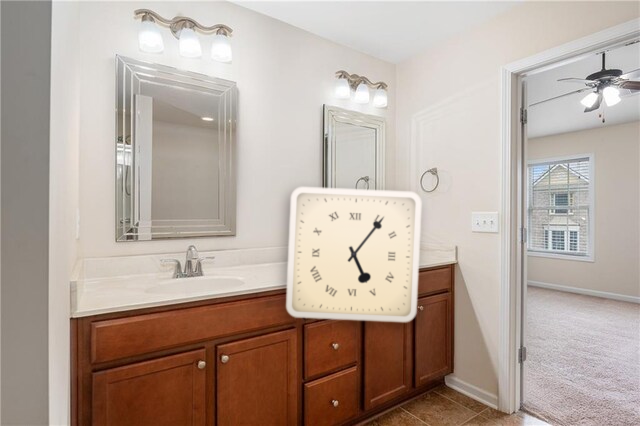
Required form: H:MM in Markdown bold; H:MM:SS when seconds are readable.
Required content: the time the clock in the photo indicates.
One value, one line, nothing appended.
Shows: **5:06**
